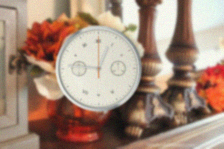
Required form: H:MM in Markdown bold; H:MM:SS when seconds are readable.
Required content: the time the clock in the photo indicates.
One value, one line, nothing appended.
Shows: **12:46**
